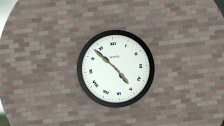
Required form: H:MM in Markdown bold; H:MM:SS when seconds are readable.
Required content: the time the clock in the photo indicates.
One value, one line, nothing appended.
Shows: **4:53**
